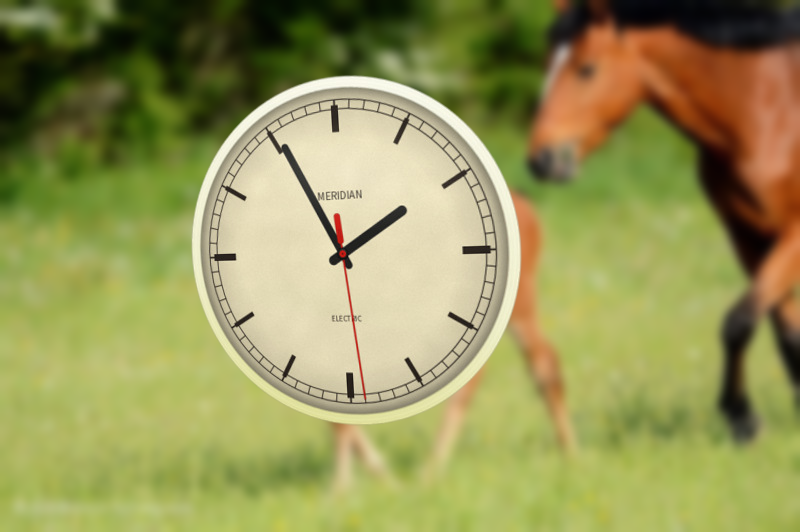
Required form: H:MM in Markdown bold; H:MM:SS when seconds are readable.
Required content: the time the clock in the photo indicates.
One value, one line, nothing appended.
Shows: **1:55:29**
